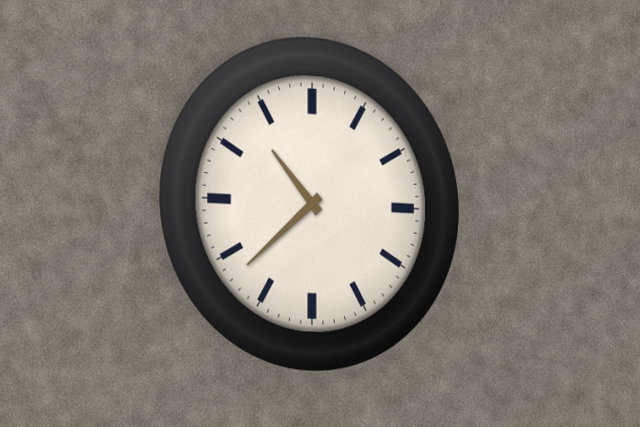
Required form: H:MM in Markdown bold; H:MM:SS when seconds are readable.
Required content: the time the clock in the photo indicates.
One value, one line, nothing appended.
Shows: **10:38**
